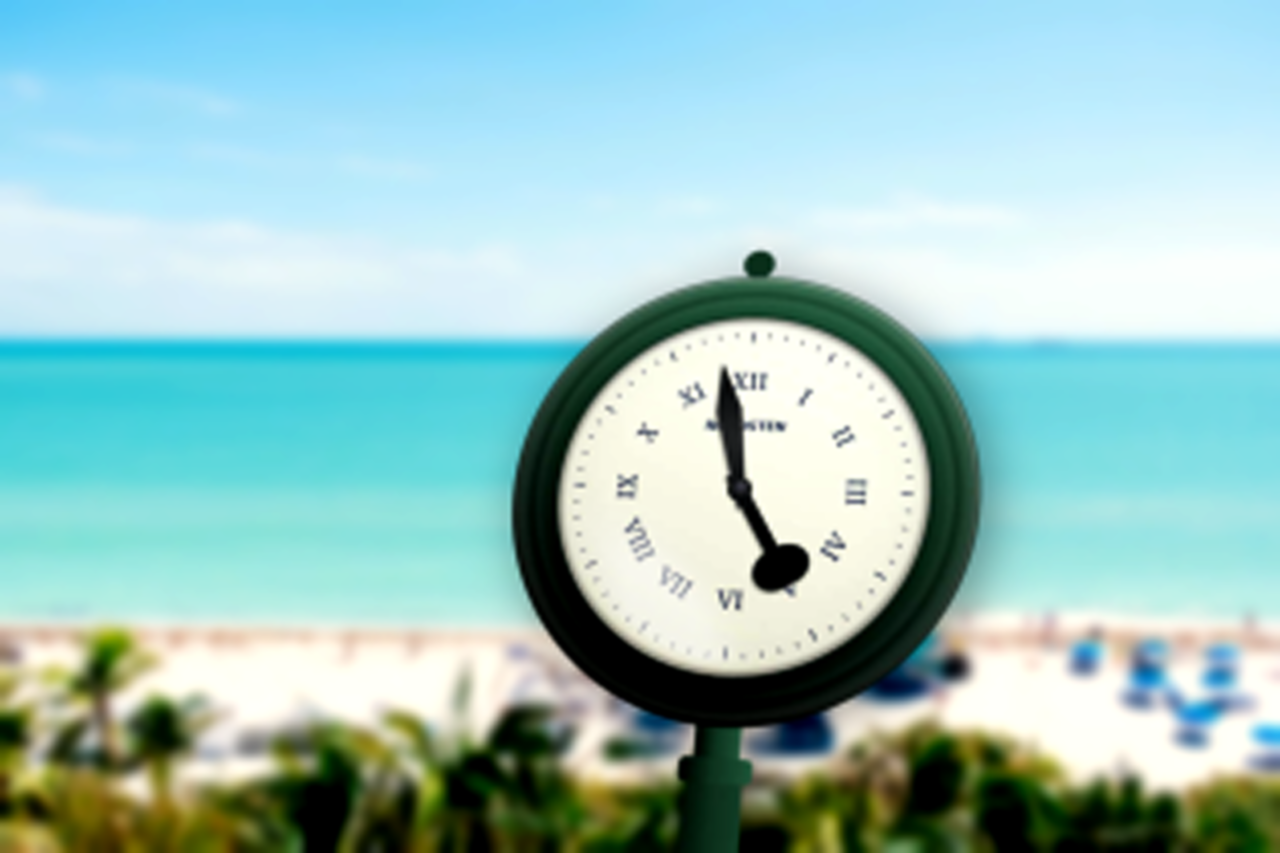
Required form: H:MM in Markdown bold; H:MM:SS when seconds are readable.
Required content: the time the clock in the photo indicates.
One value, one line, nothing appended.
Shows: **4:58**
